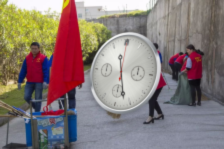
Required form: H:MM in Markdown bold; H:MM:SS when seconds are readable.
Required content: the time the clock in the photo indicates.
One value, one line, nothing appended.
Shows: **11:27**
